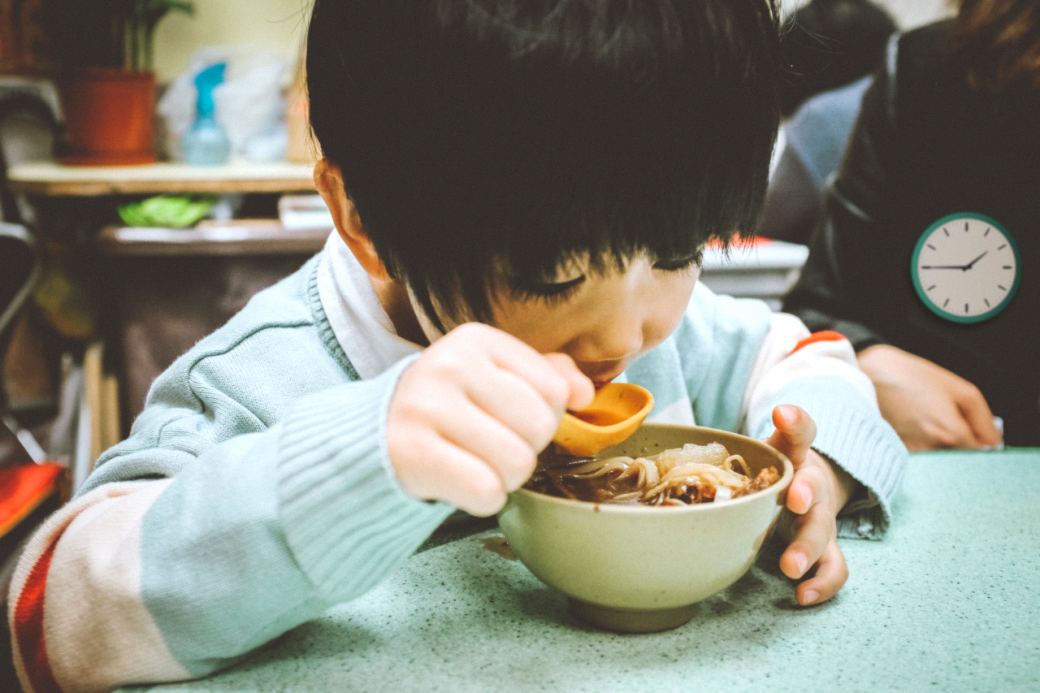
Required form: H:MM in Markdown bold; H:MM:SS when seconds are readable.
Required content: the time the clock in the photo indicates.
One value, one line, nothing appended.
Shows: **1:45**
